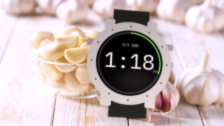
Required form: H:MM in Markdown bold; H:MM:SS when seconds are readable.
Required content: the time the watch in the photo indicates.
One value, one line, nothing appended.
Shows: **1:18**
